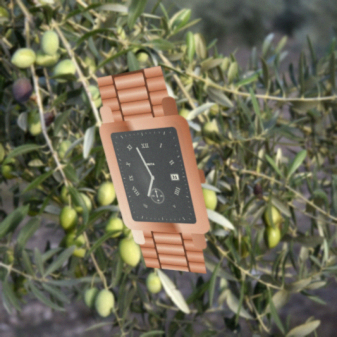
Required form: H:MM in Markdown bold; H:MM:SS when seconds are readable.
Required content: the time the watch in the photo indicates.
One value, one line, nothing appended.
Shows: **6:57**
